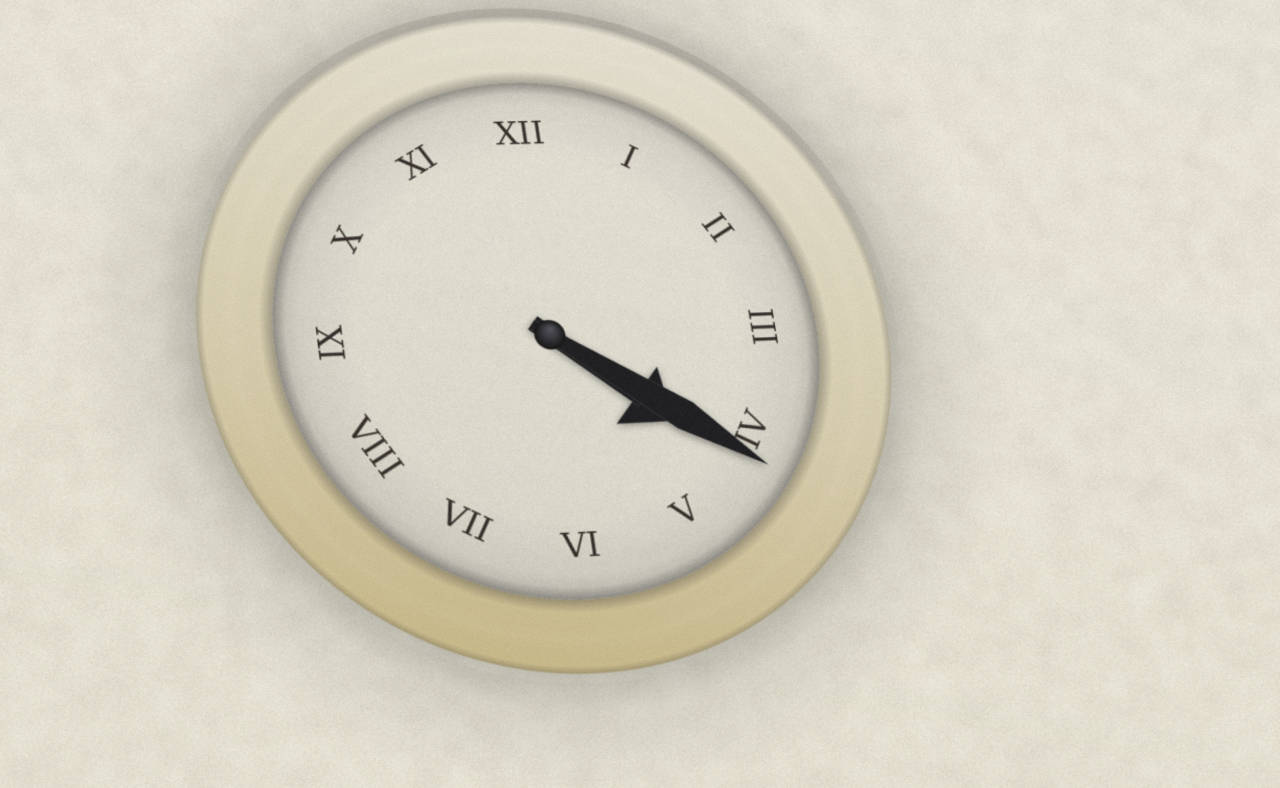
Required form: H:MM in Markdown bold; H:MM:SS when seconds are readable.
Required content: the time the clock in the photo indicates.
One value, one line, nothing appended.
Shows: **4:21**
